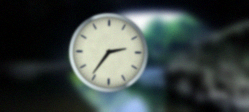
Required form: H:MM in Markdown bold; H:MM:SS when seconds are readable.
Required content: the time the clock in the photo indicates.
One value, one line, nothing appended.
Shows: **2:36**
